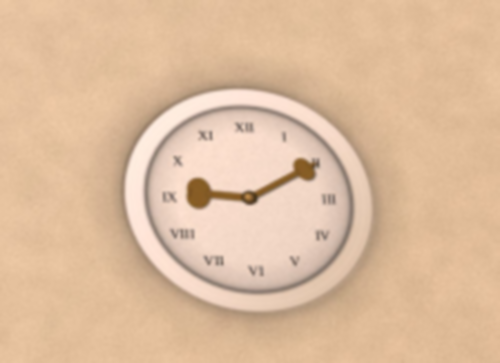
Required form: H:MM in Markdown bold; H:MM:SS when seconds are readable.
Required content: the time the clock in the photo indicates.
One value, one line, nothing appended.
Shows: **9:10**
